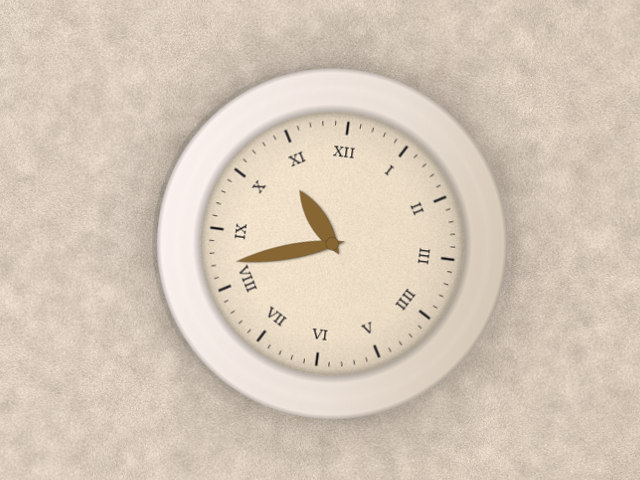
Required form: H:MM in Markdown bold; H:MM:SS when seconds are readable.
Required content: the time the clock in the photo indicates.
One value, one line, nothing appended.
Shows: **10:42**
